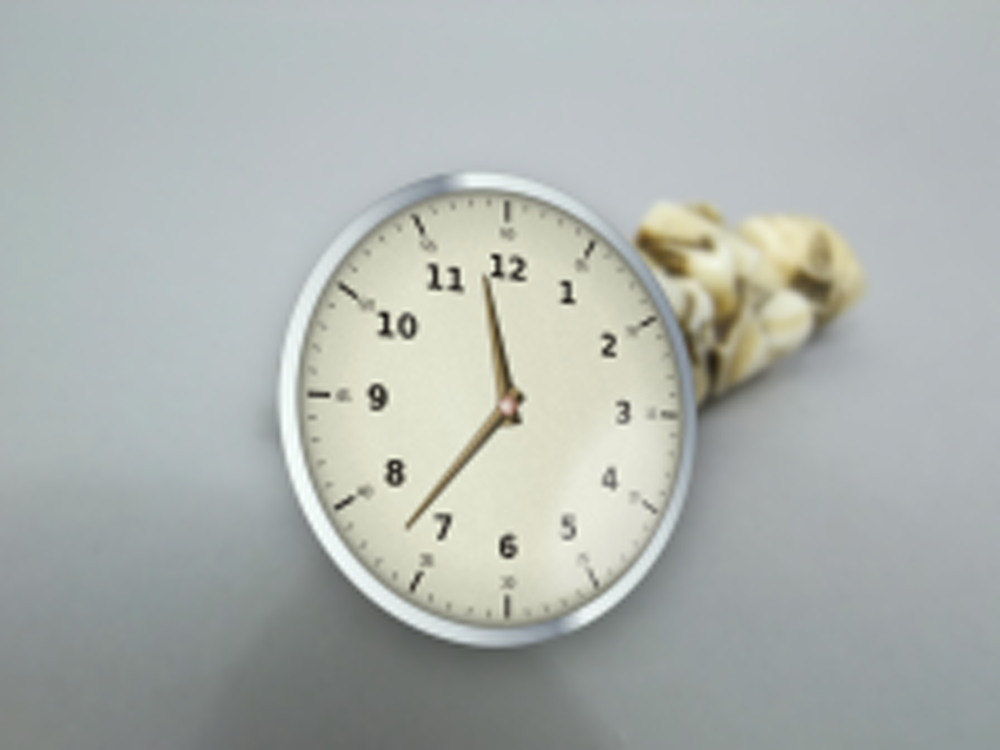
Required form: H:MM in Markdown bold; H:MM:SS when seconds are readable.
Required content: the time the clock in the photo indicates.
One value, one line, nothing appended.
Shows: **11:37**
